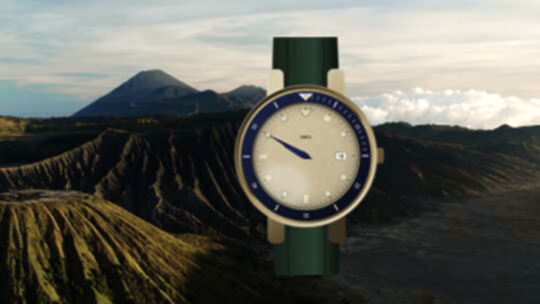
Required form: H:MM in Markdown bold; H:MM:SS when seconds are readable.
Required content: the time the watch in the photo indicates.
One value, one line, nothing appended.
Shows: **9:50**
